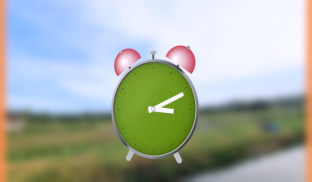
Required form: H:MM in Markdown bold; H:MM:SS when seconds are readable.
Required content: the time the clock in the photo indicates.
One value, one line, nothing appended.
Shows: **3:11**
